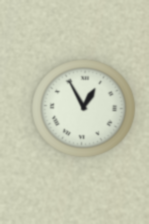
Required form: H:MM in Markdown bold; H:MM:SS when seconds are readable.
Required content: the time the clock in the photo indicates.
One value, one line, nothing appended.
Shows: **12:55**
